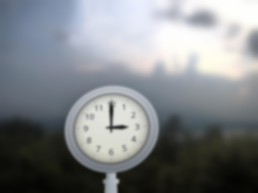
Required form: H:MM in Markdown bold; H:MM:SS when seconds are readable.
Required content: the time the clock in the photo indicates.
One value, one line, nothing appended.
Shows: **3:00**
